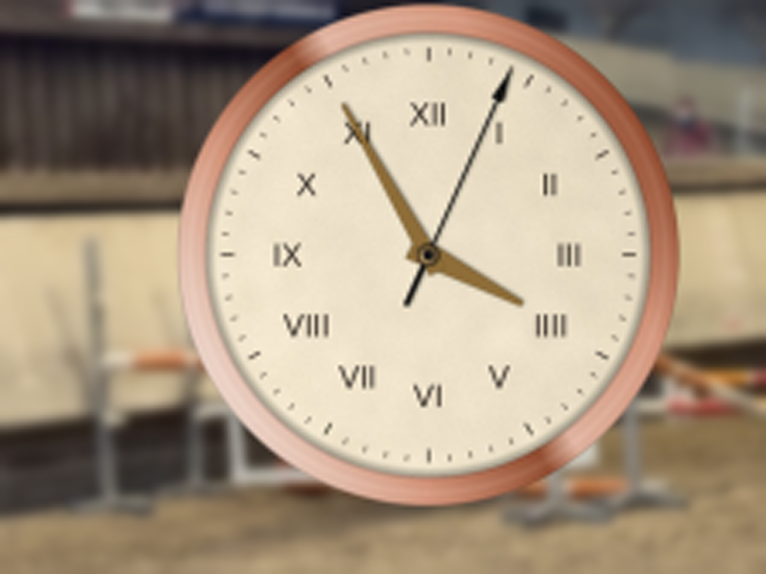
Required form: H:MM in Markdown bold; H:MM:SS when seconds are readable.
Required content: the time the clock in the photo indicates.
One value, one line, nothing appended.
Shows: **3:55:04**
